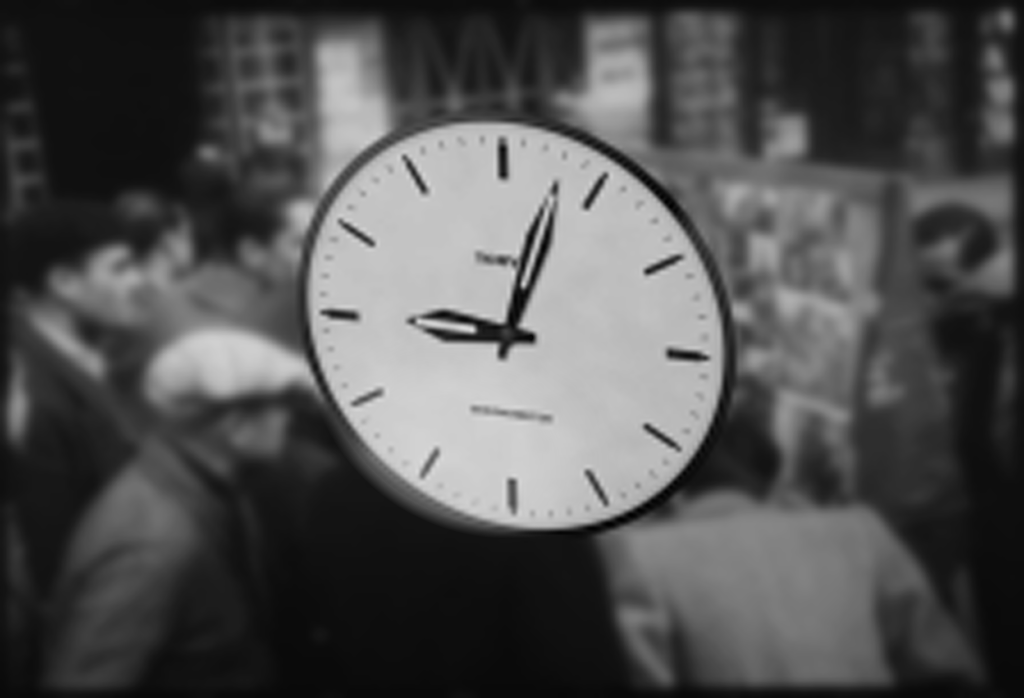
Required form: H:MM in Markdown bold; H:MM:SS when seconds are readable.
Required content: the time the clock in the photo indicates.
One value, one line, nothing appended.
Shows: **9:03**
